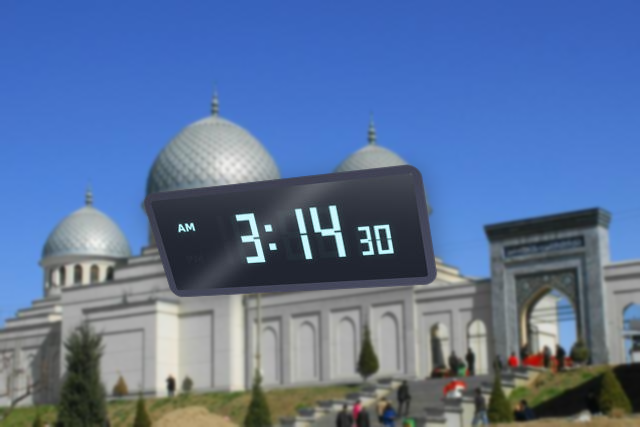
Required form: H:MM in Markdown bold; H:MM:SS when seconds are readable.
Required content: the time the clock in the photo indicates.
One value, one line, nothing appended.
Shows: **3:14:30**
